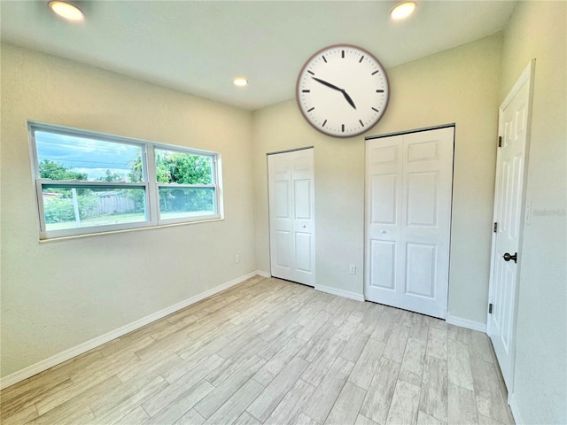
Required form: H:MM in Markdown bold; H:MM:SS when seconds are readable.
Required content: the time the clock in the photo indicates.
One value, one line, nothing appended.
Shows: **4:49**
